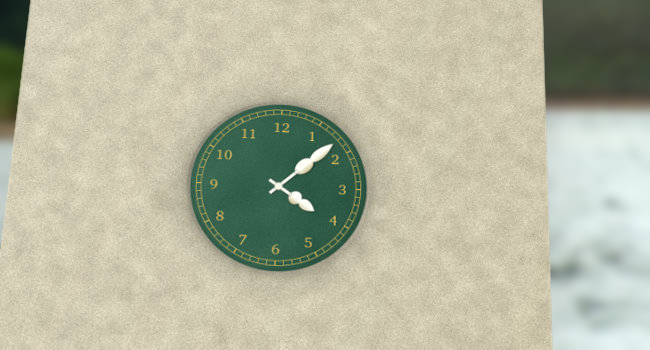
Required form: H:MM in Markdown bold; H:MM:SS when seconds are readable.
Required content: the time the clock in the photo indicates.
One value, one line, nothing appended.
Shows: **4:08**
